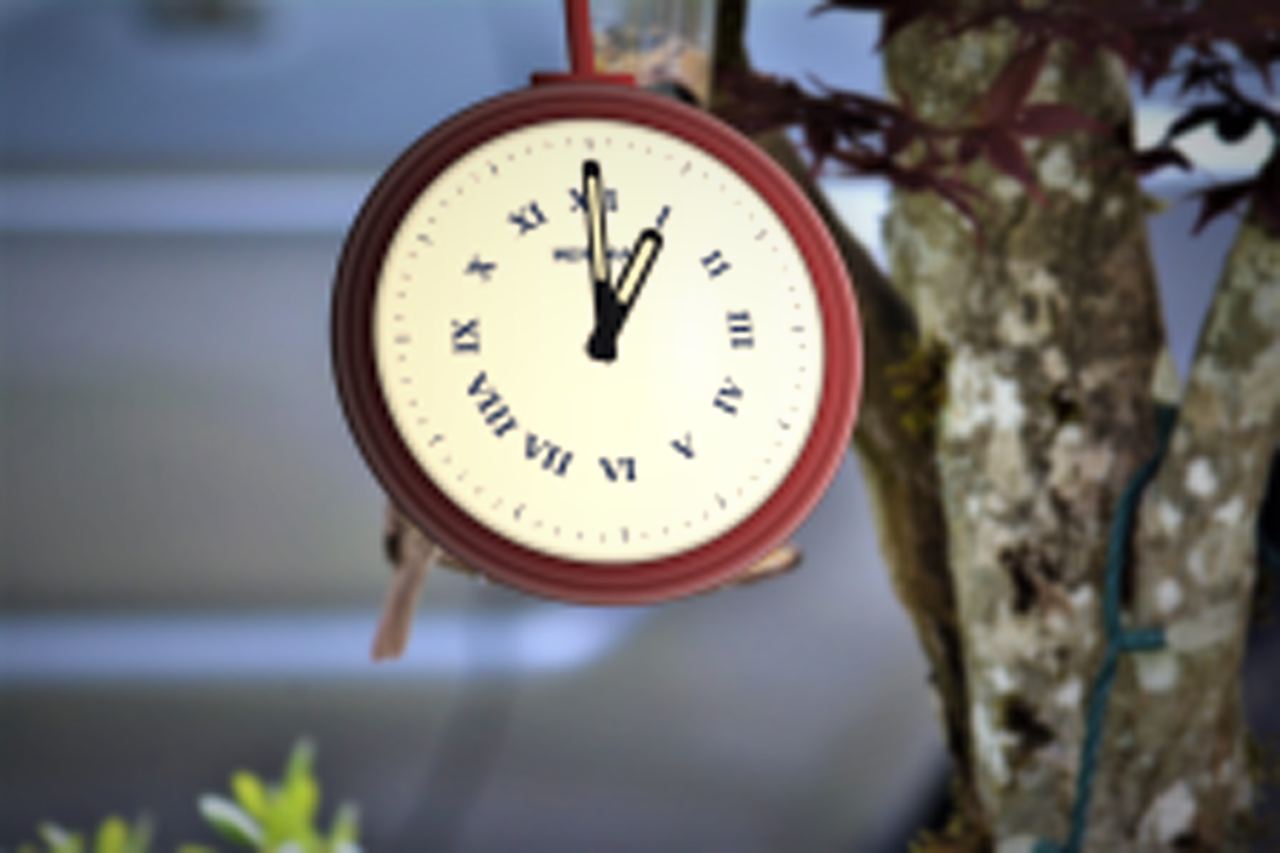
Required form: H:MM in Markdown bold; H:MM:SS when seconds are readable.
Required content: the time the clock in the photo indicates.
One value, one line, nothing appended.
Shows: **1:00**
